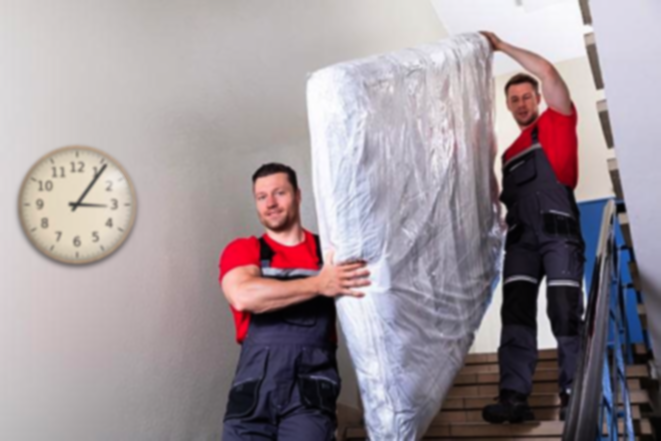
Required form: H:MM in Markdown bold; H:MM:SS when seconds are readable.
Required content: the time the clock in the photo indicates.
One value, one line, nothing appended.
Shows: **3:06**
